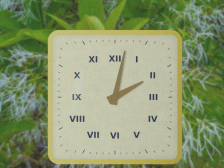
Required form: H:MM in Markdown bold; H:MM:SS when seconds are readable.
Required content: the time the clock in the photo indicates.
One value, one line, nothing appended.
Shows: **2:02**
